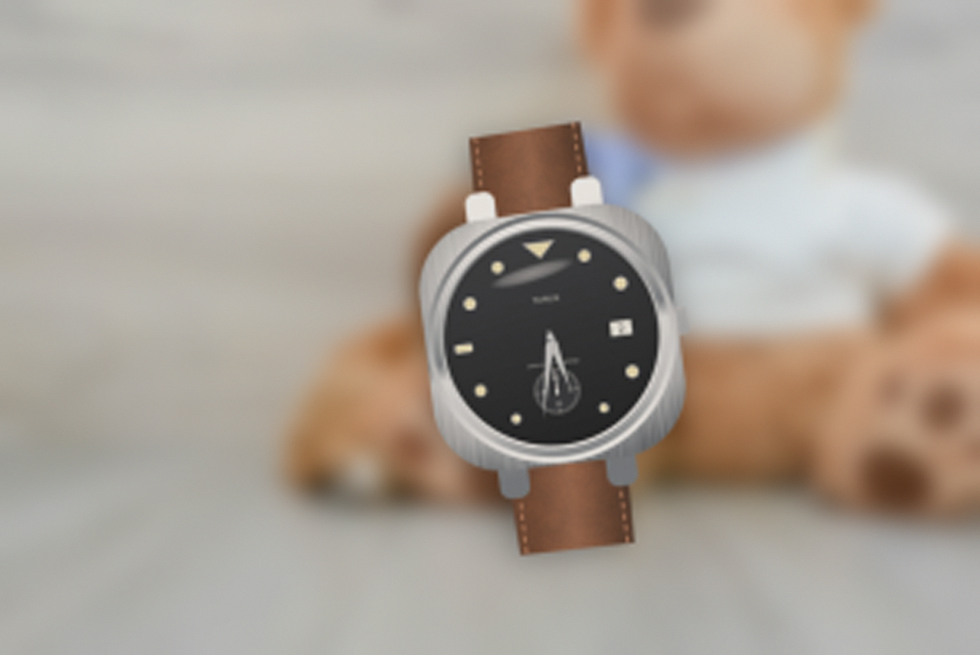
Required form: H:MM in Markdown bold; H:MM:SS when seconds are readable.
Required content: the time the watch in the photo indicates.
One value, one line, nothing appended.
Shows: **5:32**
